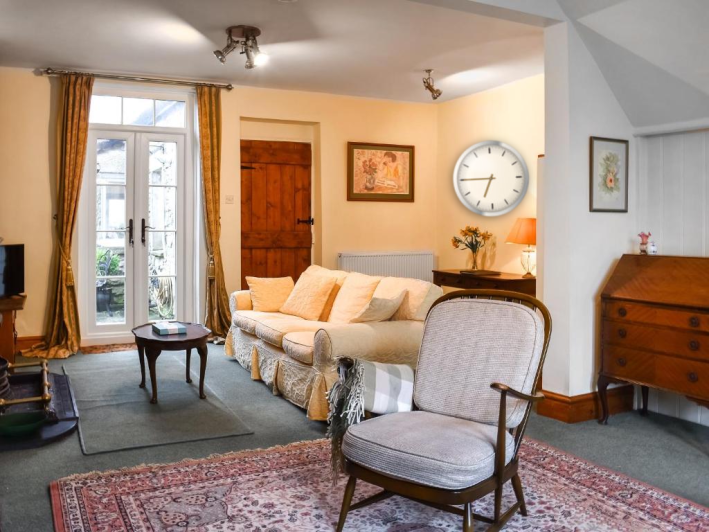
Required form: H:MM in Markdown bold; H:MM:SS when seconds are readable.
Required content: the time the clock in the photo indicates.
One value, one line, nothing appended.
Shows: **6:45**
